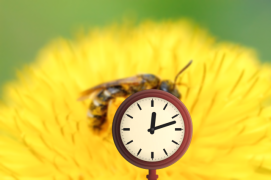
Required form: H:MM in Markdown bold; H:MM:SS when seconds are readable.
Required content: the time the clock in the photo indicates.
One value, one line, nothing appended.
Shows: **12:12**
